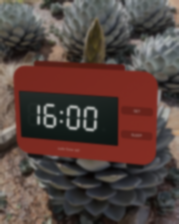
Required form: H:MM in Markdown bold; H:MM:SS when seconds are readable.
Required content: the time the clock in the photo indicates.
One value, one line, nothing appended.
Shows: **16:00**
